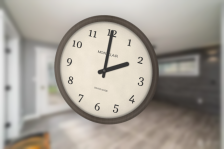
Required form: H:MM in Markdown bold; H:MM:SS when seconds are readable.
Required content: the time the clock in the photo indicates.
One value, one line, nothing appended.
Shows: **2:00**
